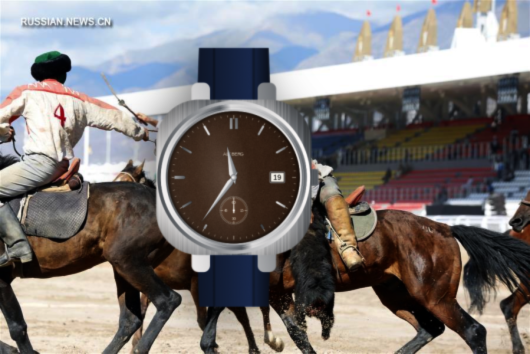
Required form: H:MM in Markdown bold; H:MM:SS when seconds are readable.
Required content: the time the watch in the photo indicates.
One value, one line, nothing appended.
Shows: **11:36**
